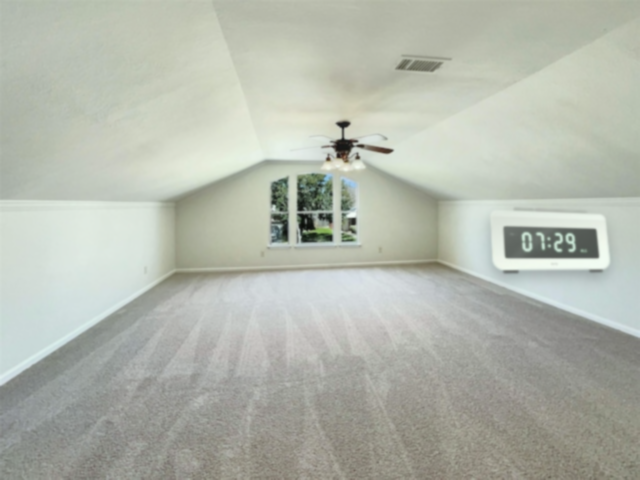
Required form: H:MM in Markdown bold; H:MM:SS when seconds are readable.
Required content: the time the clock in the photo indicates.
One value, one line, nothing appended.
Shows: **7:29**
